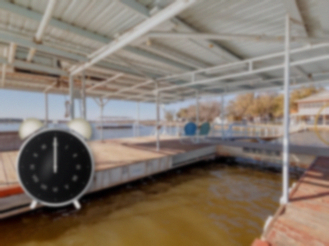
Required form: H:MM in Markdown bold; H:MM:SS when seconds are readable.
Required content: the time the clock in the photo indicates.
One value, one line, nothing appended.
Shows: **12:00**
